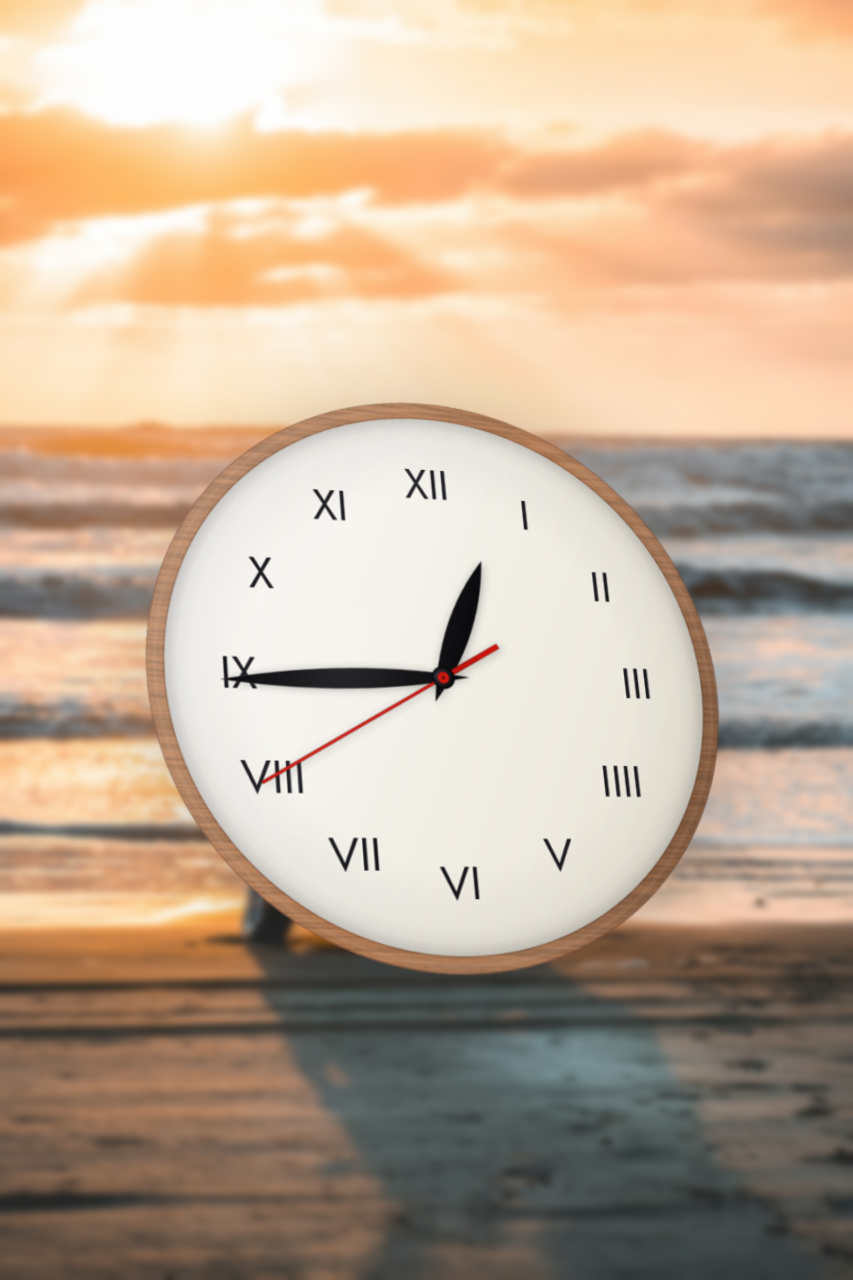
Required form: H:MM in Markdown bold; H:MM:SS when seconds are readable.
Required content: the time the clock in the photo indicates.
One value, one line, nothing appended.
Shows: **12:44:40**
